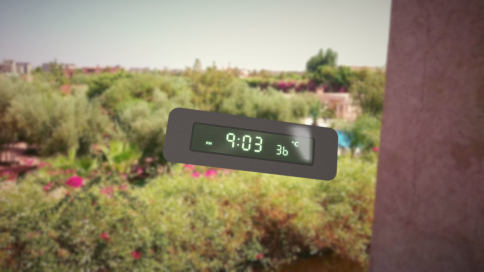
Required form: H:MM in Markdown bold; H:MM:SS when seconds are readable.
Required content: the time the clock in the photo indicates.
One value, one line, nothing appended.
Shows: **9:03**
